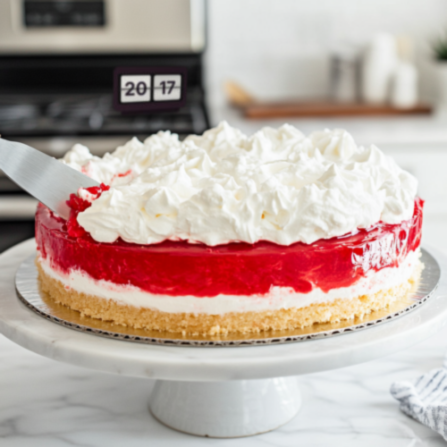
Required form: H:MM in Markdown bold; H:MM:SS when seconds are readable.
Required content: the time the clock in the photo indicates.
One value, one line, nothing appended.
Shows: **20:17**
